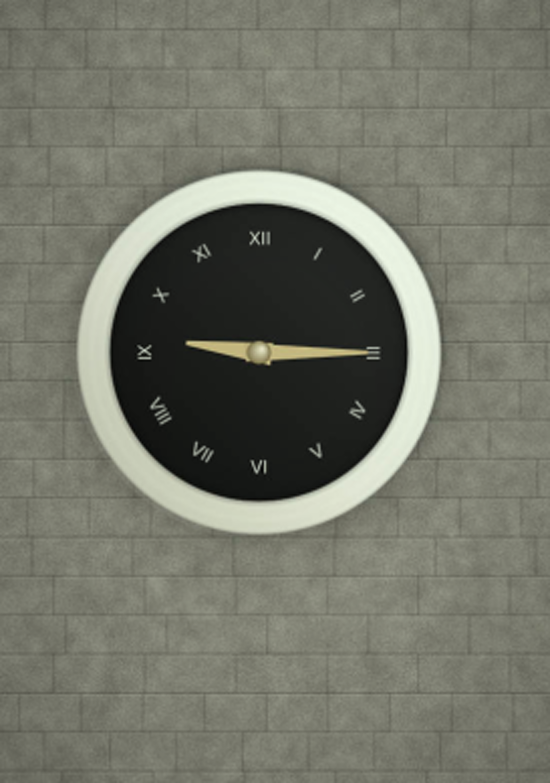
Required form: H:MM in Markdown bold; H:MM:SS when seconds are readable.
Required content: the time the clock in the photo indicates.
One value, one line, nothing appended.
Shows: **9:15**
